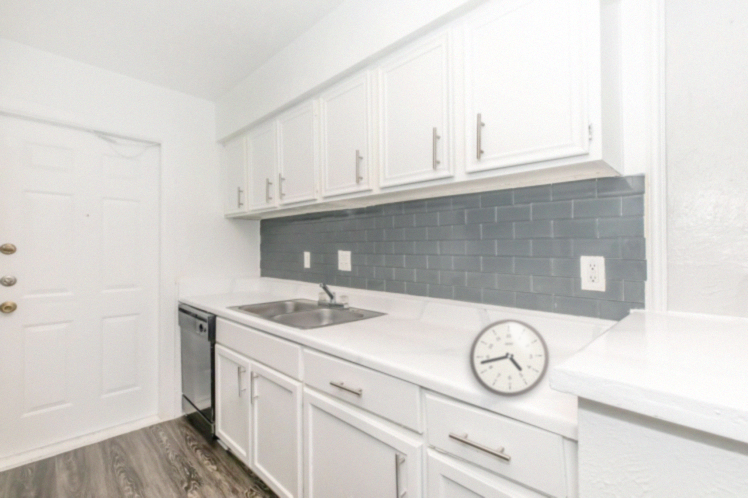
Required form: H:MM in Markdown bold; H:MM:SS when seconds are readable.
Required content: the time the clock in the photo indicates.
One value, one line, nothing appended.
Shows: **4:43**
